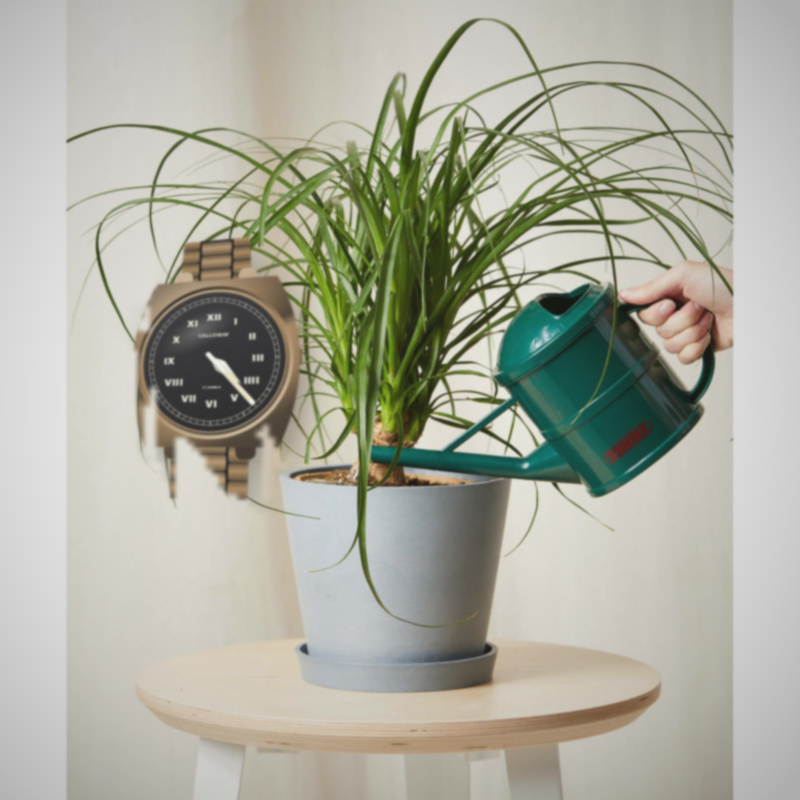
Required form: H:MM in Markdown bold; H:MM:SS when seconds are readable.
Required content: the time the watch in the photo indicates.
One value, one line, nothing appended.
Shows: **4:23**
